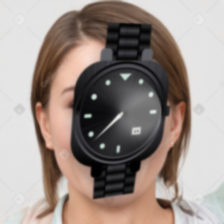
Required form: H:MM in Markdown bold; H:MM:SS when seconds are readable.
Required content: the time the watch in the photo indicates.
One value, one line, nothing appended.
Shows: **7:38**
